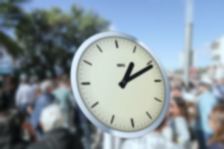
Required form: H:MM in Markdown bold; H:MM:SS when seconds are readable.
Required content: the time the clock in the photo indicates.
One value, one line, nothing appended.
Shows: **1:11**
